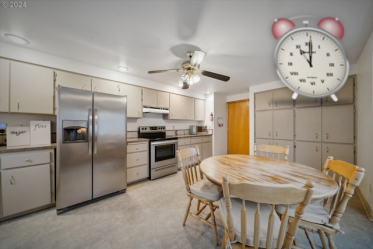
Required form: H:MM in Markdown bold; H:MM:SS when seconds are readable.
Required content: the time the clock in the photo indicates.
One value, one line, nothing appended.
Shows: **11:01**
